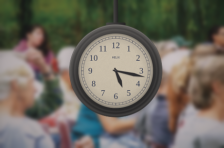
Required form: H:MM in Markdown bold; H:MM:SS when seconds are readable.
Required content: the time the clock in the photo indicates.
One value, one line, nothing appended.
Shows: **5:17**
